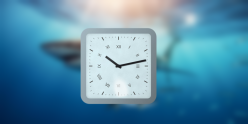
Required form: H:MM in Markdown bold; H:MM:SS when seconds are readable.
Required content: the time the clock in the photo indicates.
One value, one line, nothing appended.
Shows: **10:13**
